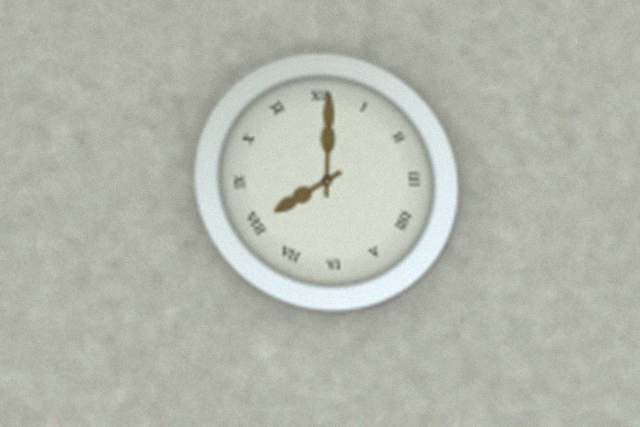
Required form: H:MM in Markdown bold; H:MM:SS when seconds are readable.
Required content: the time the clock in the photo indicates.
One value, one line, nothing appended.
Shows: **8:01**
